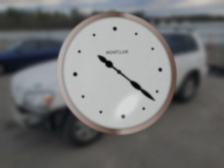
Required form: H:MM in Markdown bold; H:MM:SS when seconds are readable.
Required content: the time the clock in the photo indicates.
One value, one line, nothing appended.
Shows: **10:22**
